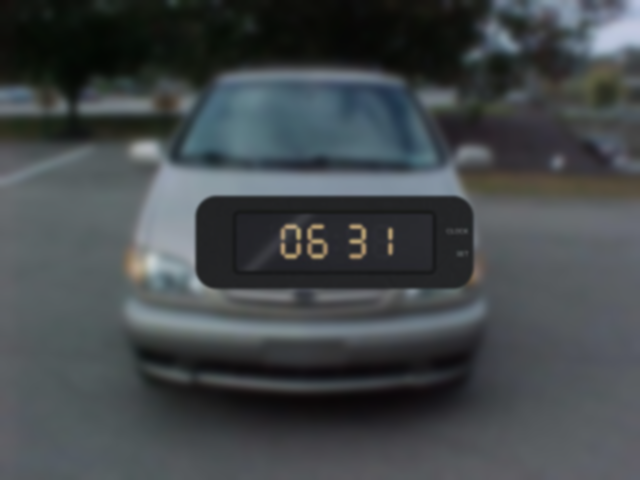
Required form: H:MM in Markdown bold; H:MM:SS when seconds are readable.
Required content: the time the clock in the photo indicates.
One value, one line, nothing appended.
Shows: **6:31**
